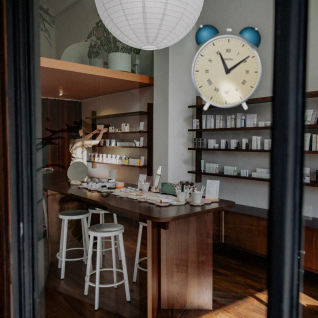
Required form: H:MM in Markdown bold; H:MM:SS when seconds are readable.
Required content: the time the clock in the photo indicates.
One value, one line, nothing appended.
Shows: **11:09**
